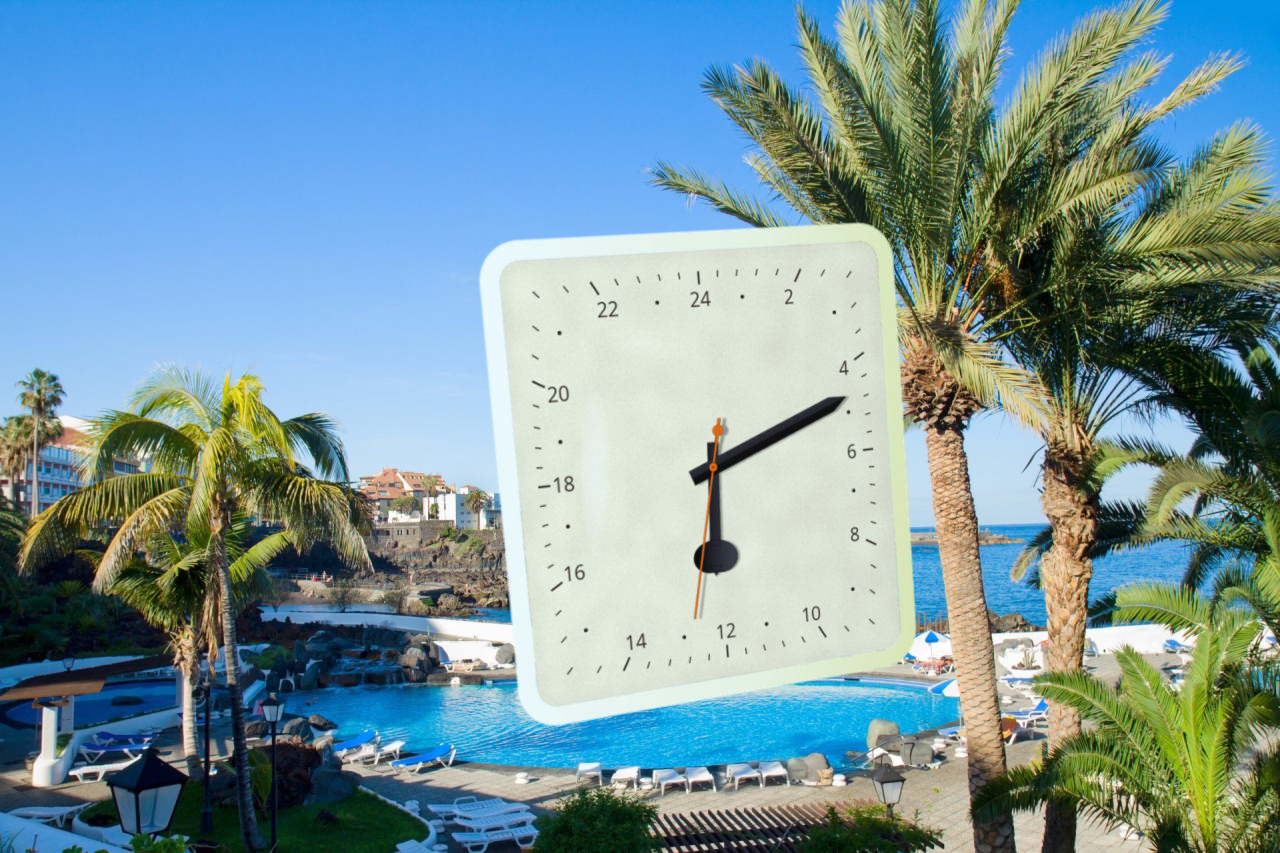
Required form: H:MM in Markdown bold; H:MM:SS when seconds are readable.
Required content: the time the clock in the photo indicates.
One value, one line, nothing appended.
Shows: **12:11:32**
